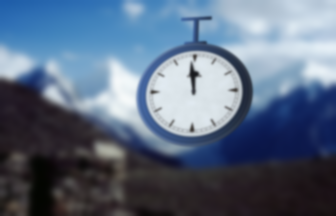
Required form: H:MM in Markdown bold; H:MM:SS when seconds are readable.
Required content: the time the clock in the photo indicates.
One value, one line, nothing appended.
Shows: **11:59**
